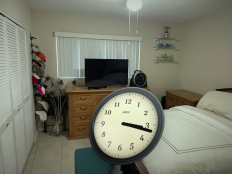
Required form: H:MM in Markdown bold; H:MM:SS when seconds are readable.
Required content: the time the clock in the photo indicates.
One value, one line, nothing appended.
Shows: **3:17**
